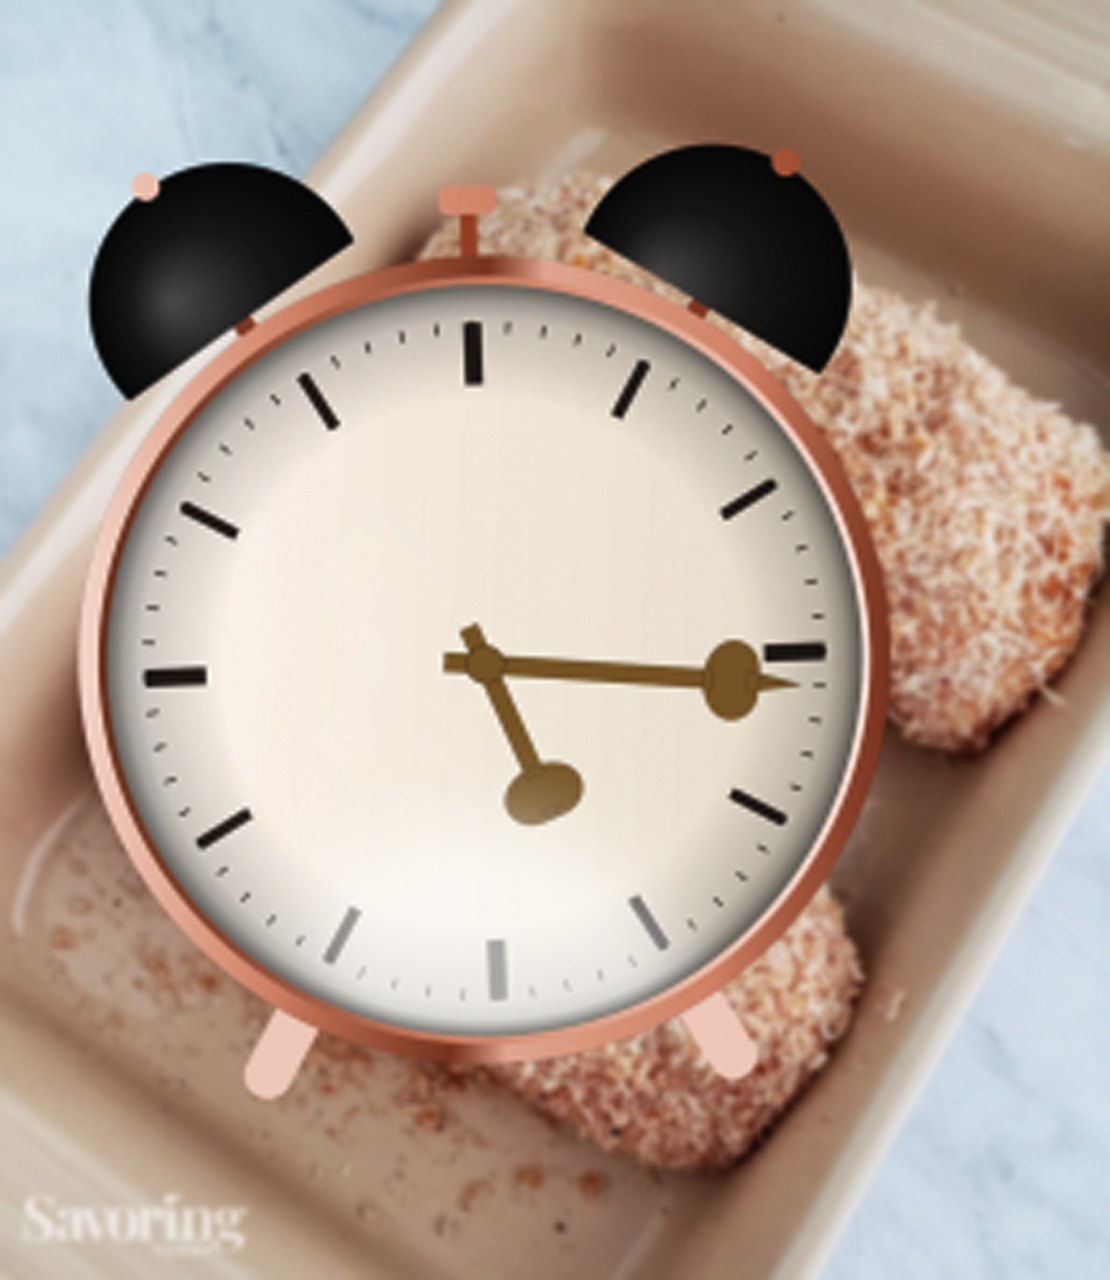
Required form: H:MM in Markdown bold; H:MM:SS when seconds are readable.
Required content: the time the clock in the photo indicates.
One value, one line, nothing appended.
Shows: **5:16**
